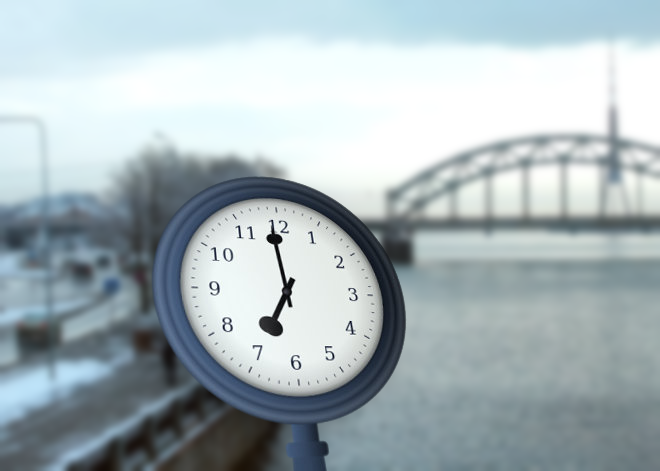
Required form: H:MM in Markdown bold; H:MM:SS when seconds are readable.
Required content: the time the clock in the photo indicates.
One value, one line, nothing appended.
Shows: **6:59**
